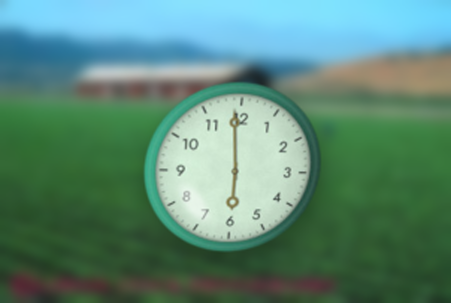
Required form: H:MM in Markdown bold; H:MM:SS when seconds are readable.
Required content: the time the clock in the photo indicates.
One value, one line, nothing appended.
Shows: **5:59**
